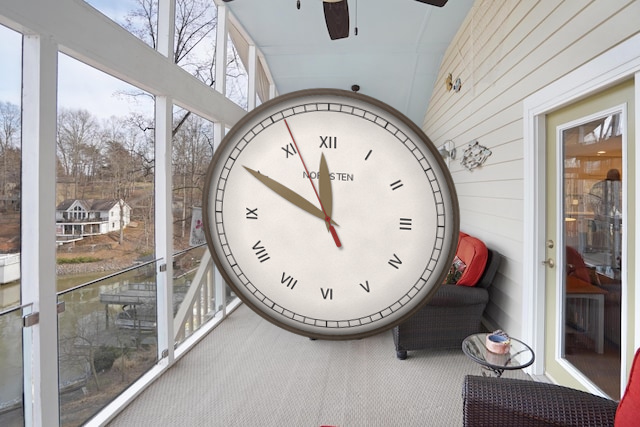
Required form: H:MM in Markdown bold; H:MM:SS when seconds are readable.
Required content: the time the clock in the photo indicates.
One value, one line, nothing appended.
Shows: **11:49:56**
